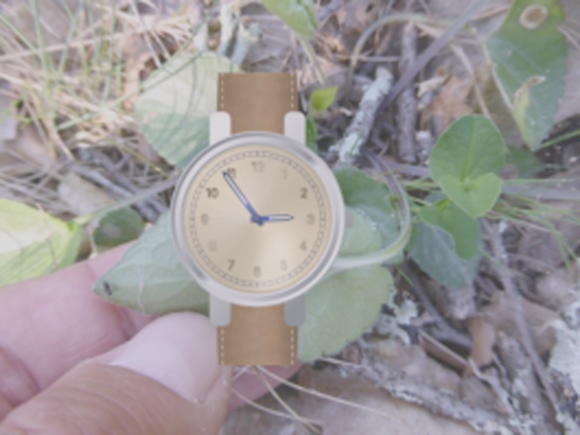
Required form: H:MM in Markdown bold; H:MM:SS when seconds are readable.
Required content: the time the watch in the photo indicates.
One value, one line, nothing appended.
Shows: **2:54**
